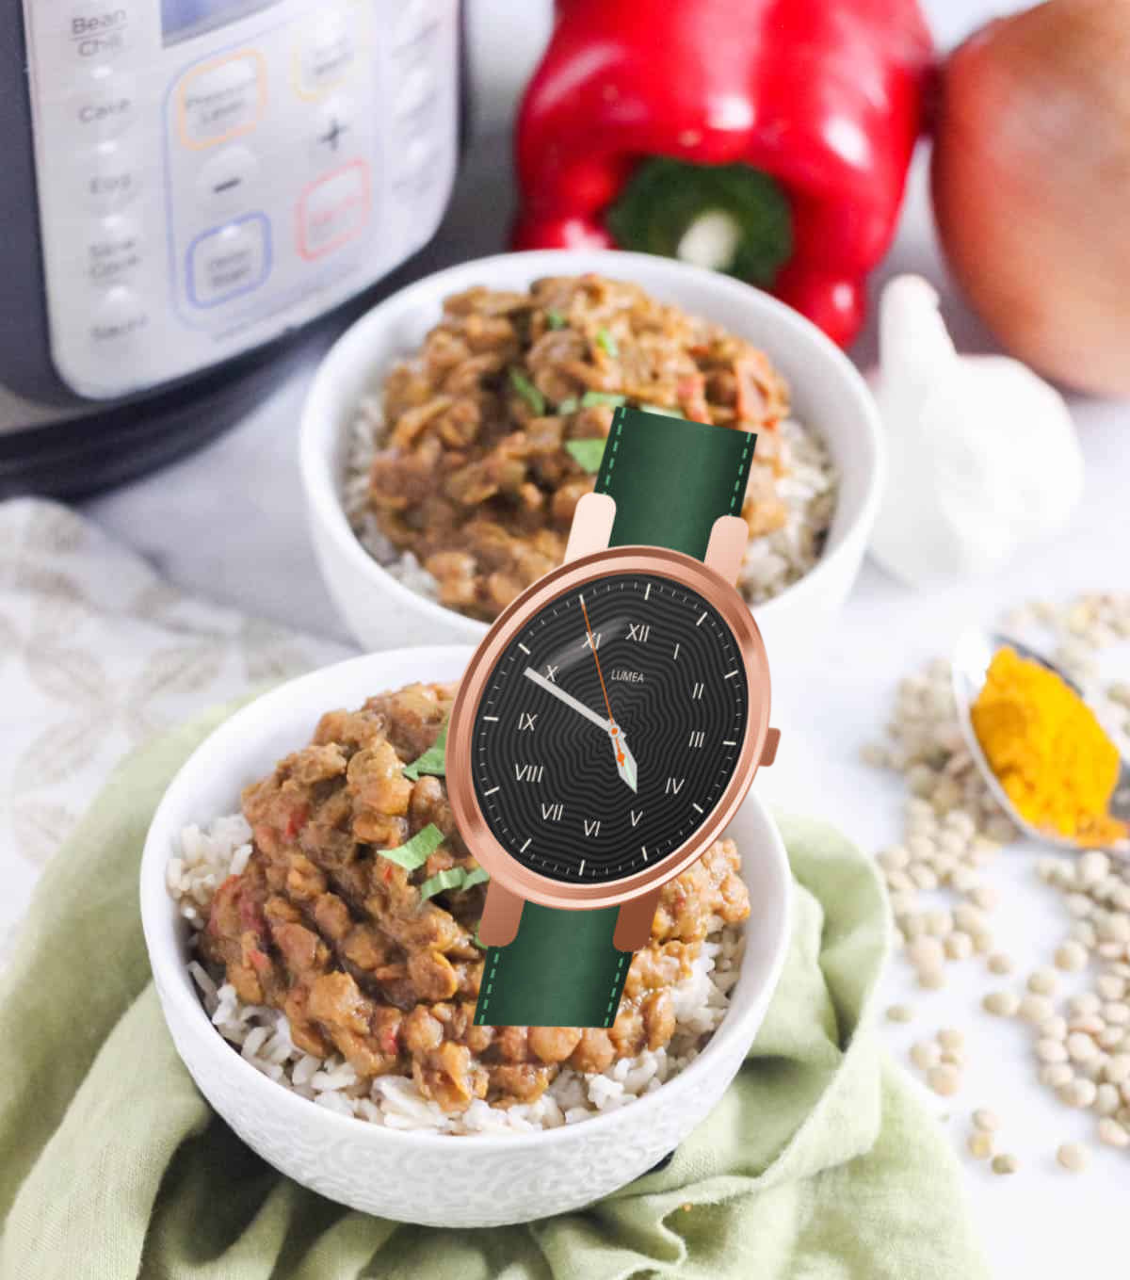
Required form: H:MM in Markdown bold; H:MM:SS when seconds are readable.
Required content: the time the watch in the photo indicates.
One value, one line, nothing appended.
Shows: **4:48:55**
